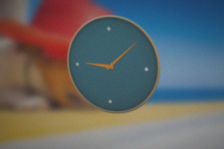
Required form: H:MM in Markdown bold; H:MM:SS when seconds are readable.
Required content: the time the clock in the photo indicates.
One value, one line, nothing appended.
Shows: **9:08**
